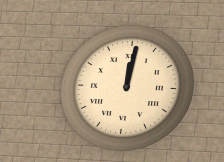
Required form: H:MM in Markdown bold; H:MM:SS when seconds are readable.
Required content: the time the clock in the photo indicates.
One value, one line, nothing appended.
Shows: **12:01**
